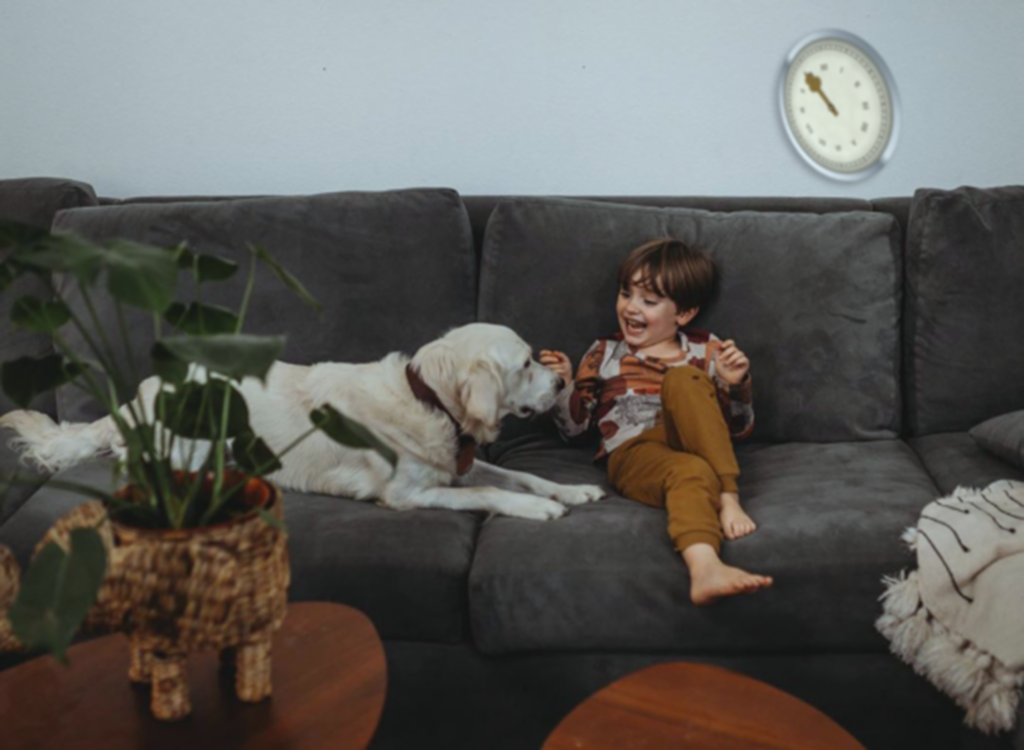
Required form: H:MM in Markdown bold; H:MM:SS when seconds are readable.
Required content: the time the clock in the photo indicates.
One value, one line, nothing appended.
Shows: **10:54**
